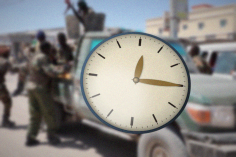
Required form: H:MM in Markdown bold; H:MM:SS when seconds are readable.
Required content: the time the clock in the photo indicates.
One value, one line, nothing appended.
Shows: **12:15**
